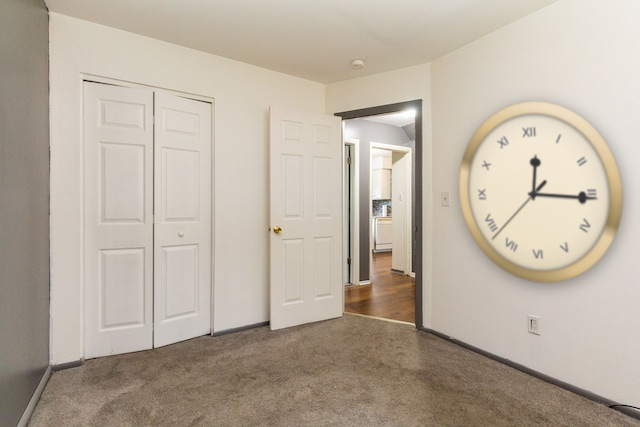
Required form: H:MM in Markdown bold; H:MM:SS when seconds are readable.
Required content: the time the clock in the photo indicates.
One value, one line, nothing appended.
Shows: **12:15:38**
